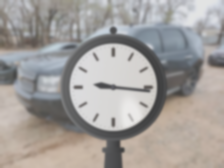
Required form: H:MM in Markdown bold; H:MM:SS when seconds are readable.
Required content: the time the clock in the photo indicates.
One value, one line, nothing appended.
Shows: **9:16**
